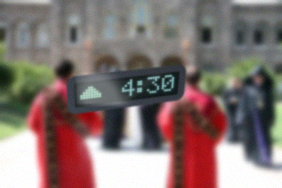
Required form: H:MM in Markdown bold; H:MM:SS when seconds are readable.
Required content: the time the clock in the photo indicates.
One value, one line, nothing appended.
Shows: **4:30**
